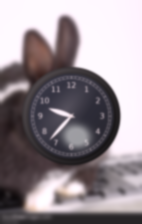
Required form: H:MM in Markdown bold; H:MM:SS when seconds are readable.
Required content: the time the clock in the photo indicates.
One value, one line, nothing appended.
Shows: **9:37**
